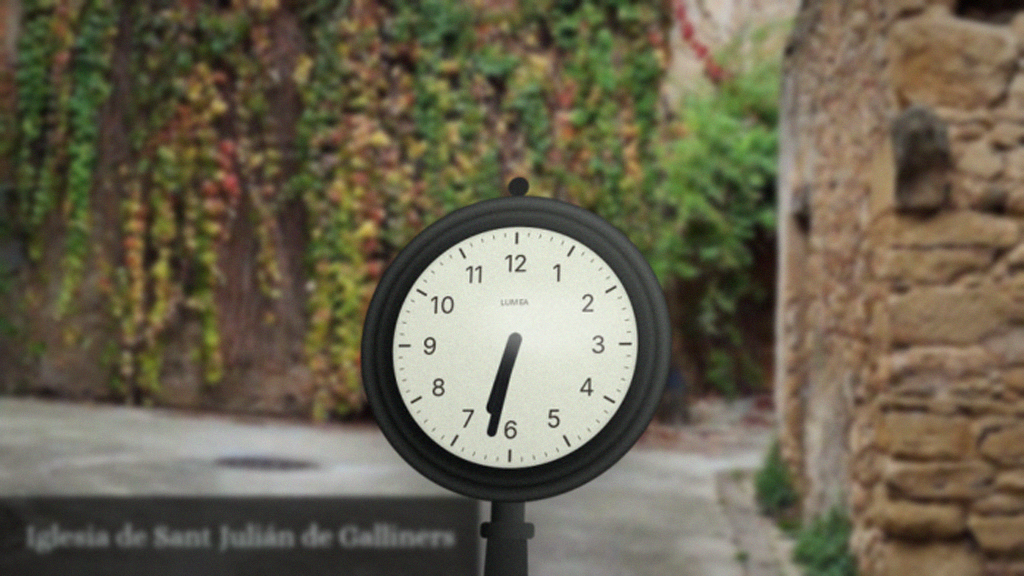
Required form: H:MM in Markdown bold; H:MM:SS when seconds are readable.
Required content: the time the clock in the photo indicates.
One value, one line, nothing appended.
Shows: **6:32**
